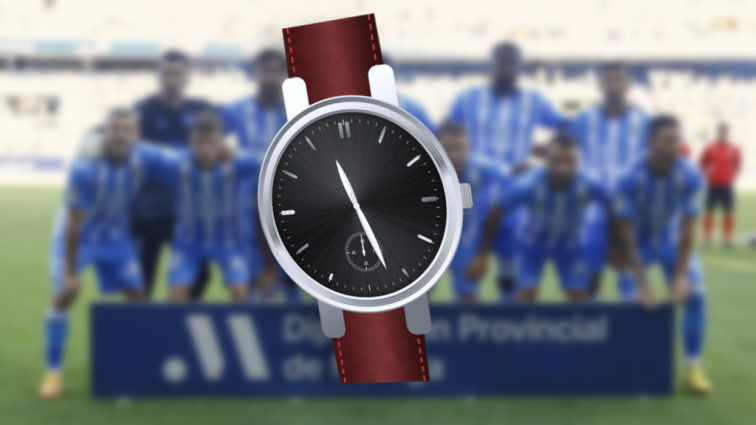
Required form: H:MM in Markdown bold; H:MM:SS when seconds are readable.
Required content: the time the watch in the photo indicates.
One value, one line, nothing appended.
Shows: **11:27**
